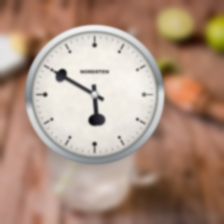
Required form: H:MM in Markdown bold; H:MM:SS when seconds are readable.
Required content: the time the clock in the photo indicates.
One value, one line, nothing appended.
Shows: **5:50**
